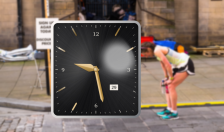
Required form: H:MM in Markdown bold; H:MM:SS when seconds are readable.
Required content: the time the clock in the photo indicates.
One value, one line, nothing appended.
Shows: **9:28**
